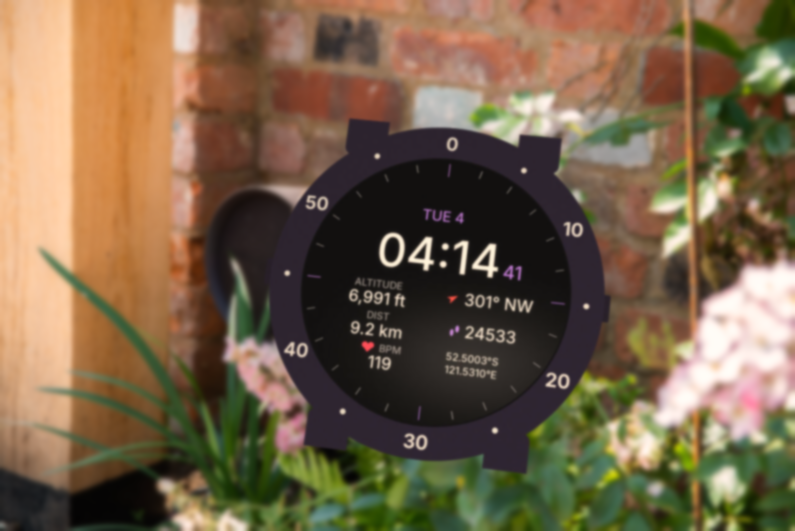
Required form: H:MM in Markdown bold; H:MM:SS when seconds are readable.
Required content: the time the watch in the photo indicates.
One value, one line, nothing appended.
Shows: **4:14:41**
